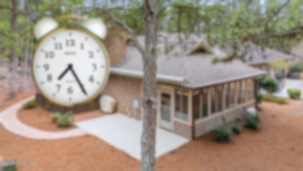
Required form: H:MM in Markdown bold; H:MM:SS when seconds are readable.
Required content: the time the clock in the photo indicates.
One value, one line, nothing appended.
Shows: **7:25**
